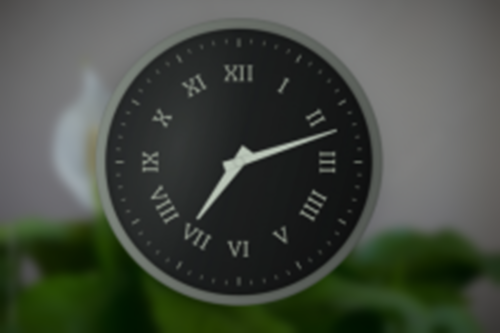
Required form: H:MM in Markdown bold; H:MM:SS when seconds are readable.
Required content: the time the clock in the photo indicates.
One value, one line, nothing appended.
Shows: **7:12**
